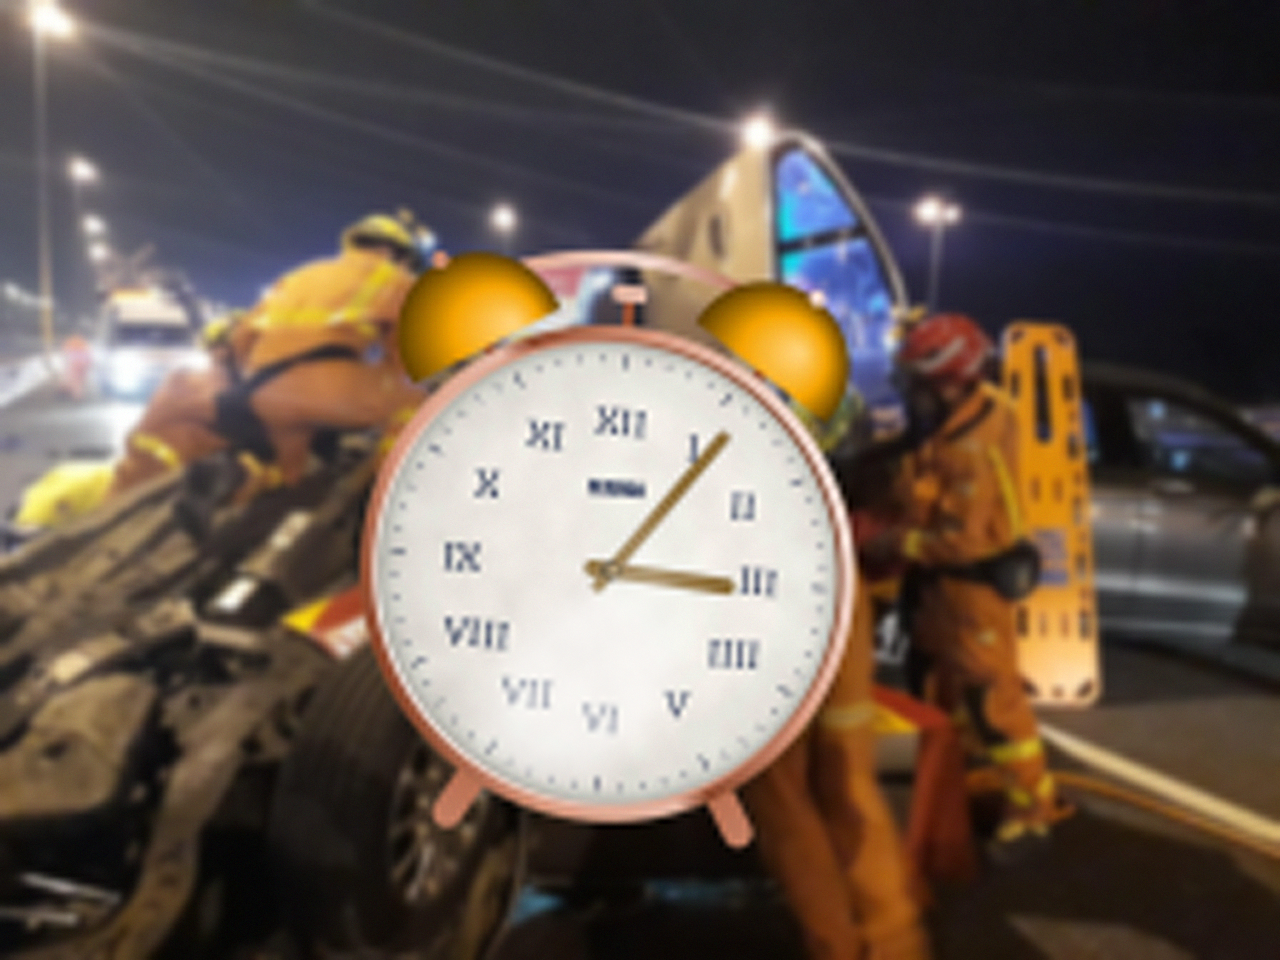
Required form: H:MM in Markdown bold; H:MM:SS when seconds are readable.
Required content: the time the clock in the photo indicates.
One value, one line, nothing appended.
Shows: **3:06**
